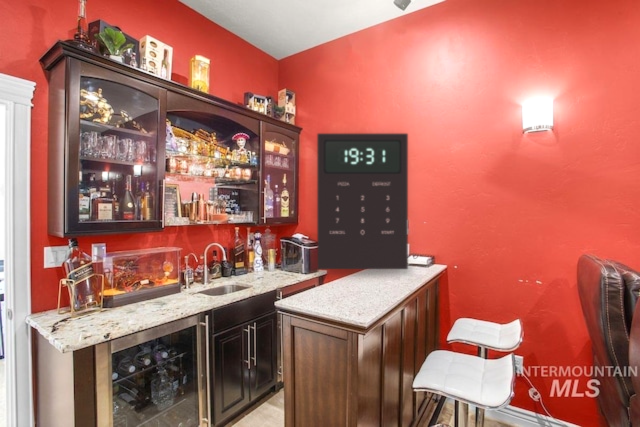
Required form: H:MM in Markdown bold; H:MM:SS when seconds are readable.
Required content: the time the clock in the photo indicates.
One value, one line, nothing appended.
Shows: **19:31**
